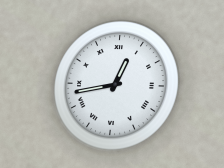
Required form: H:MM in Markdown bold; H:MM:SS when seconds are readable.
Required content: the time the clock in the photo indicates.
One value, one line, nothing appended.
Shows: **12:43**
